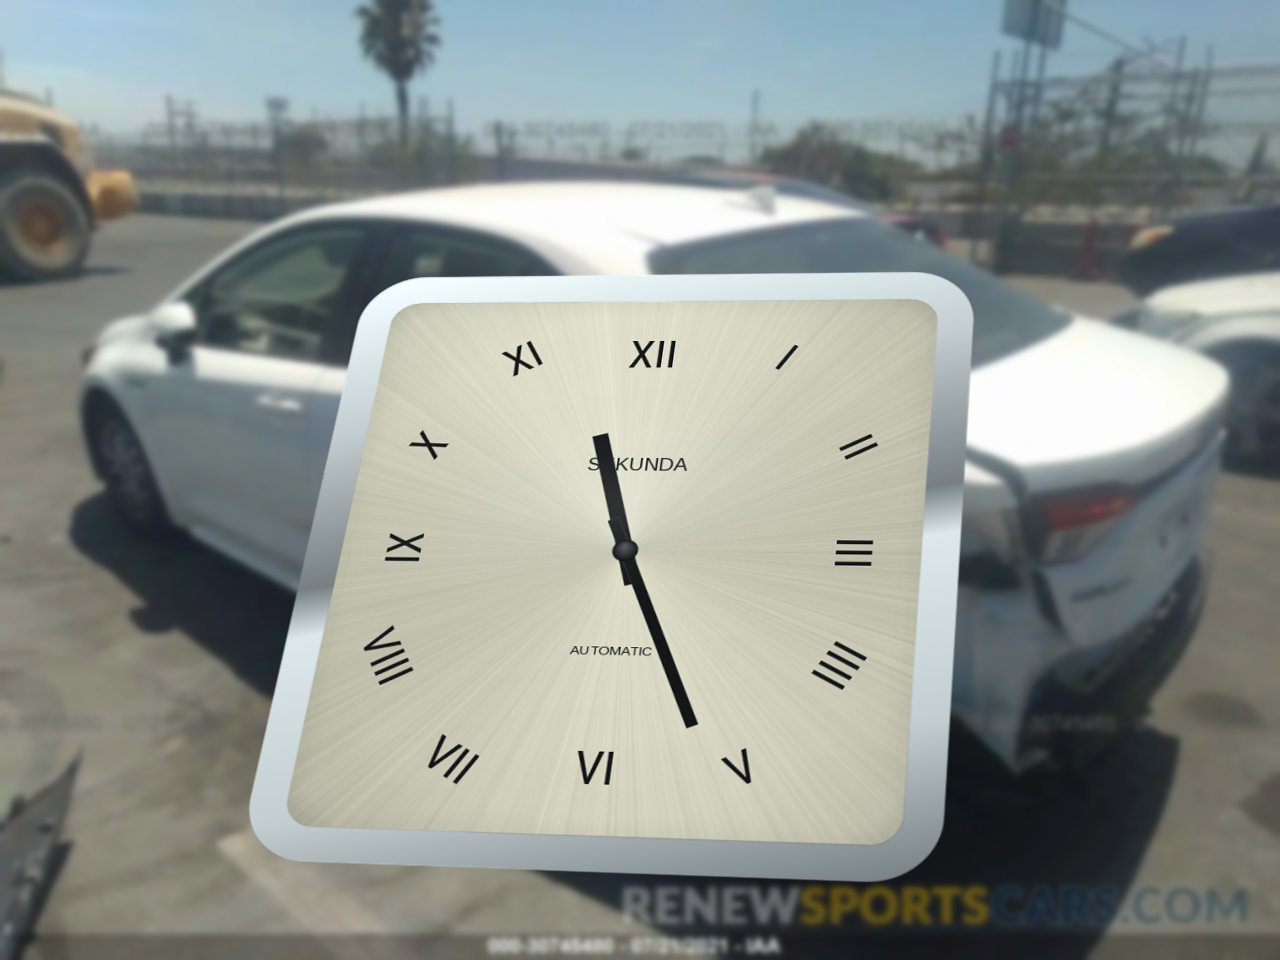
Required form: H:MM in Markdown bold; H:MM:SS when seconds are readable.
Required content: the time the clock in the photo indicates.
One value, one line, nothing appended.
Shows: **11:26**
